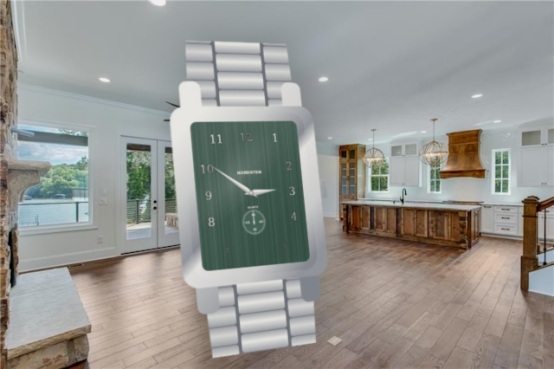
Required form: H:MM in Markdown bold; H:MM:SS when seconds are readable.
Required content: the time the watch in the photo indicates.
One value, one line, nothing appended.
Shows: **2:51**
